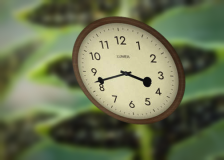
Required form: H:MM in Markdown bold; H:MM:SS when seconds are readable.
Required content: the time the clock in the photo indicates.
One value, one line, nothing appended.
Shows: **3:42**
